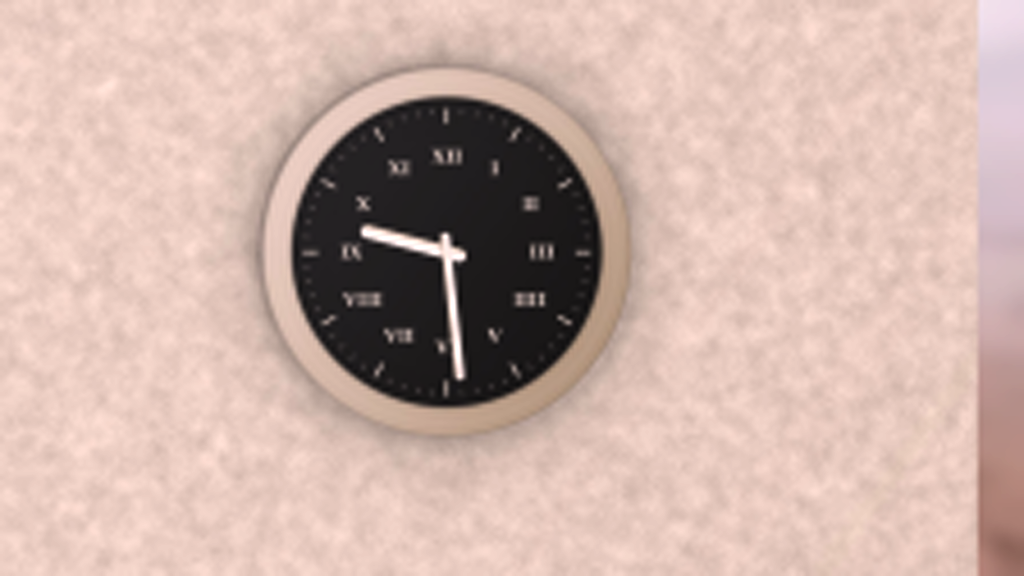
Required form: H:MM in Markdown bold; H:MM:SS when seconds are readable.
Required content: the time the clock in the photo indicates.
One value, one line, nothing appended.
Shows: **9:29**
